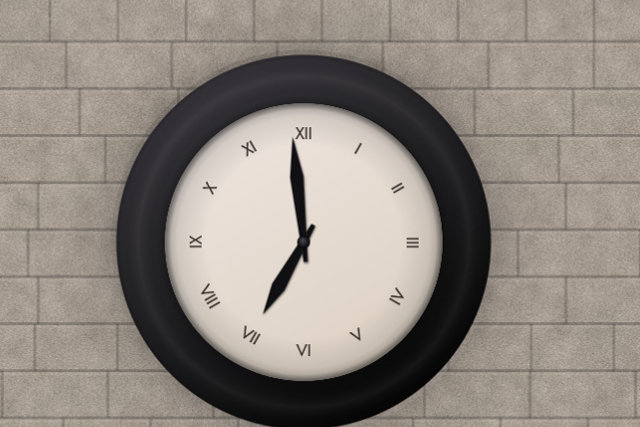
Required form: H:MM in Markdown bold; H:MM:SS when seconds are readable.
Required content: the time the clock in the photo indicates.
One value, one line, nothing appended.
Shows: **6:59**
